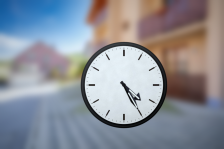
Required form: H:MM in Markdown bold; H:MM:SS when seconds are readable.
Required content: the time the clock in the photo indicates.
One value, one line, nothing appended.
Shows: **4:25**
